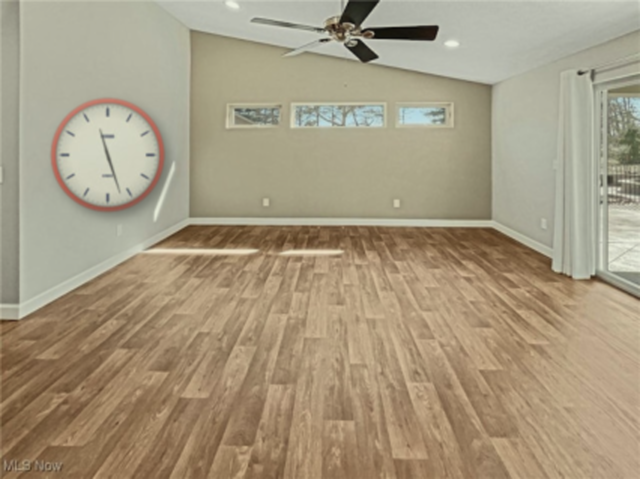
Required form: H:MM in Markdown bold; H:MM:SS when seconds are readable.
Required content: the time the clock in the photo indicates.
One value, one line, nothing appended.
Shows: **11:27**
